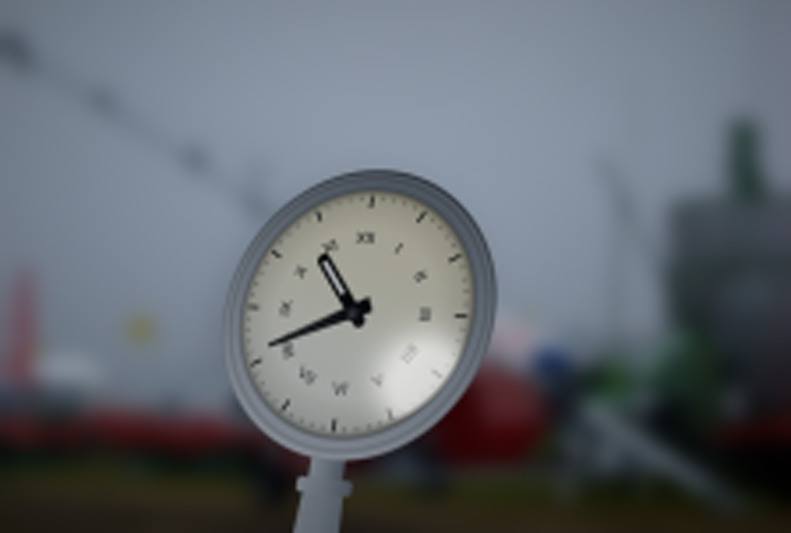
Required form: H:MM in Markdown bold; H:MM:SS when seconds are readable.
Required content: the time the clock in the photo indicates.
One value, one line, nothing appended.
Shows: **10:41**
